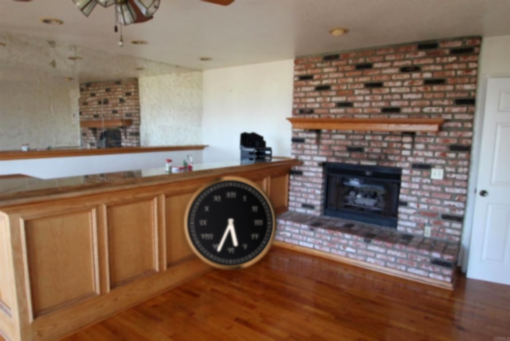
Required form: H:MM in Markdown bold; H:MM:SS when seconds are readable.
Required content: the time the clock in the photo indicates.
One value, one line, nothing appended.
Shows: **5:34**
